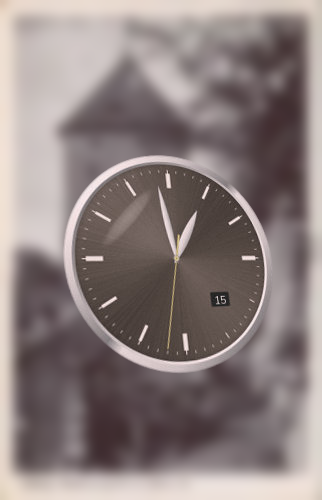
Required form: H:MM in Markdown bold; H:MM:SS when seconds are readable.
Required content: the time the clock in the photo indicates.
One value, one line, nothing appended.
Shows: **12:58:32**
